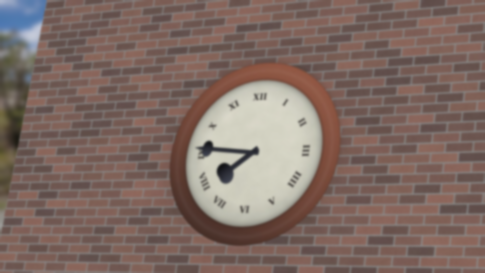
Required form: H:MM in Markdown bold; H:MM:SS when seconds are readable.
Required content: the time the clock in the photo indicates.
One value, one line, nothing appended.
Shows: **7:46**
